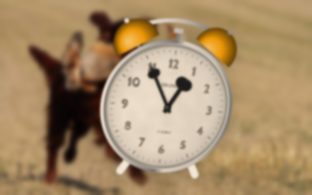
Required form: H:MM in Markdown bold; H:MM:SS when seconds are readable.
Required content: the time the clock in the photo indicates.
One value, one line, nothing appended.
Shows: **12:55**
